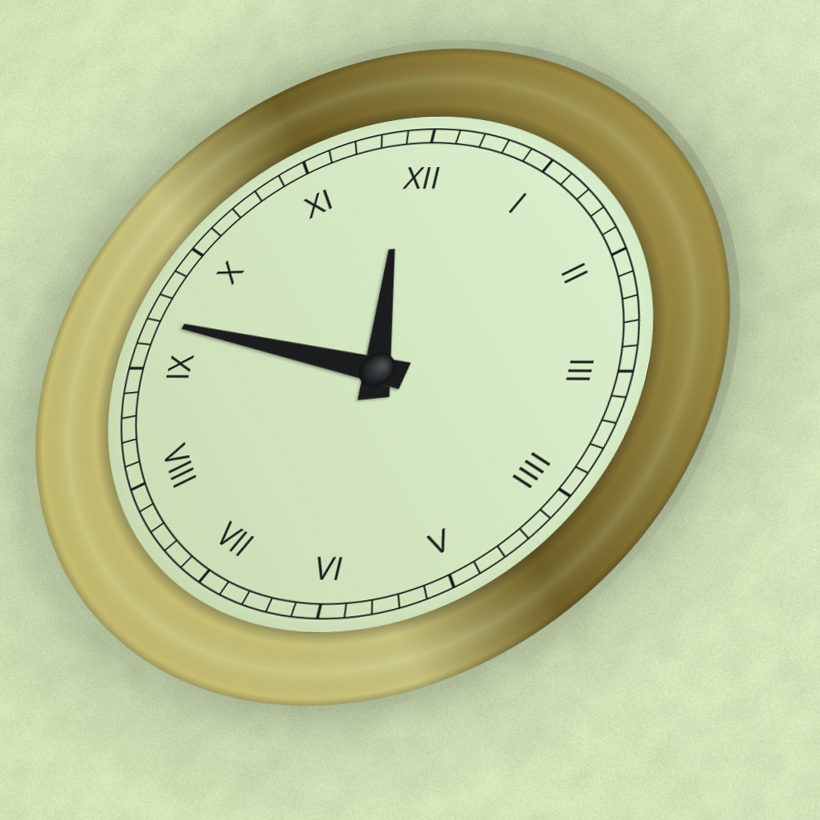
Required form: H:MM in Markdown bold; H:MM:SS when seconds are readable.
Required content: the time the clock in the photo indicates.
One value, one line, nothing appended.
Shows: **11:47**
